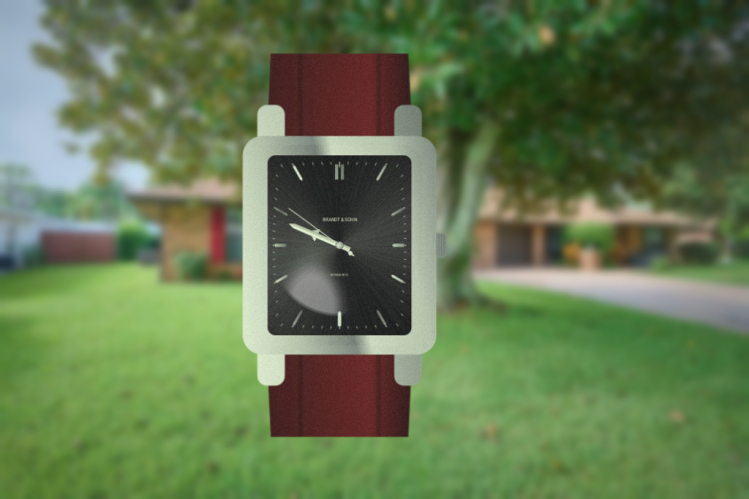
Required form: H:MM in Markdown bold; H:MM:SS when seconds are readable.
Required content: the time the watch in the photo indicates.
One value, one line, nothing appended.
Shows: **9:48:51**
